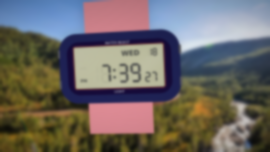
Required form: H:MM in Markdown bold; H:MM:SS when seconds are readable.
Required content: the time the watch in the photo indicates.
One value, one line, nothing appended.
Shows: **7:39**
